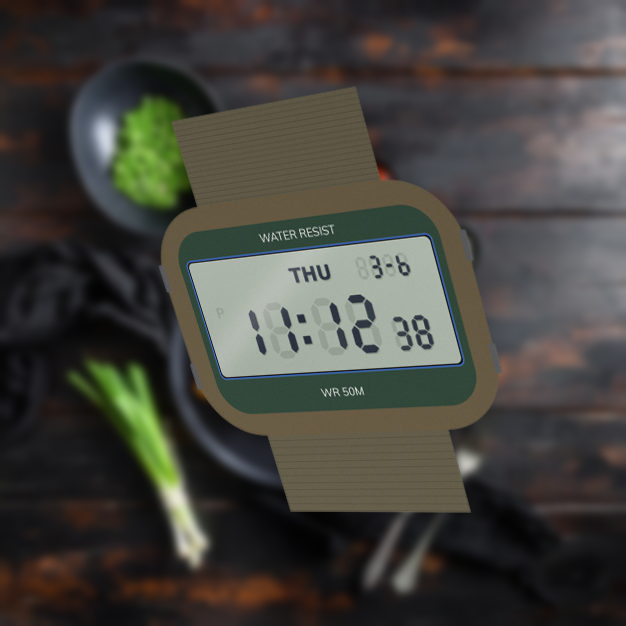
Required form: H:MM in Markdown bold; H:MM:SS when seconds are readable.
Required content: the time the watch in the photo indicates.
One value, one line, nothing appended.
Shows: **11:12:38**
